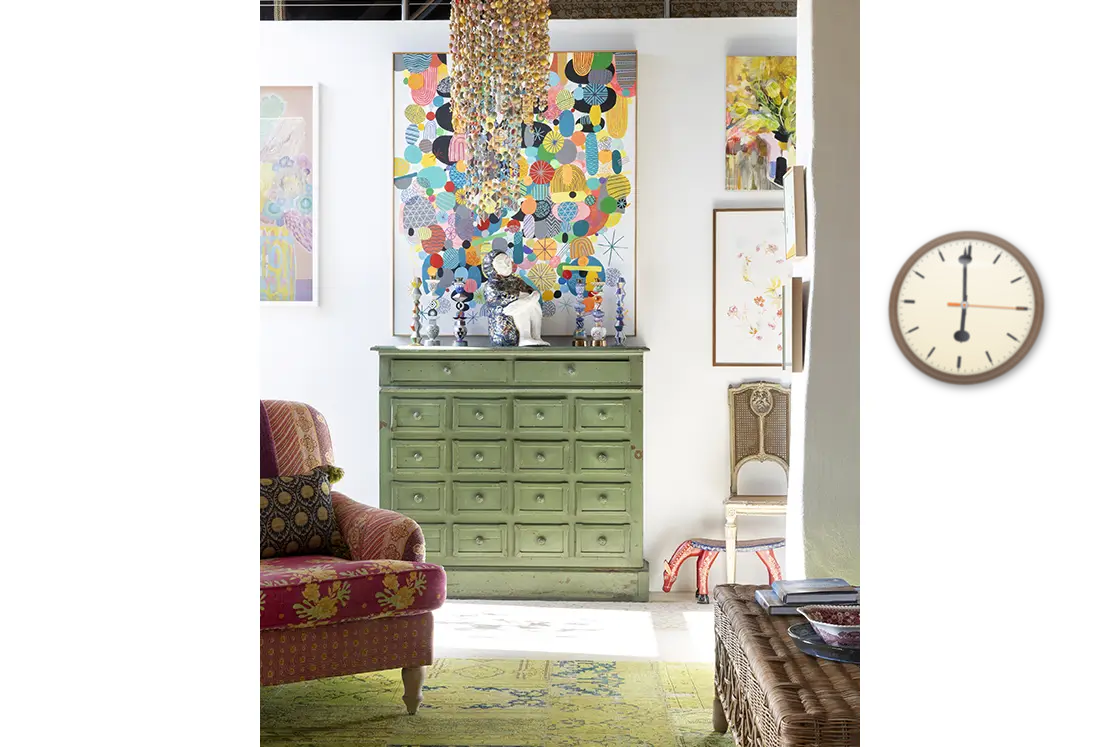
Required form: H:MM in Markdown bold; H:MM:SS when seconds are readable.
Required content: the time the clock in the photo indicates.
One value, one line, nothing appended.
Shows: **5:59:15**
